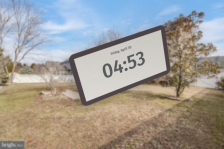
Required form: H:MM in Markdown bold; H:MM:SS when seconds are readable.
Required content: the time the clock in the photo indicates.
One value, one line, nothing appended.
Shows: **4:53**
